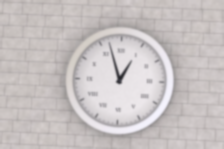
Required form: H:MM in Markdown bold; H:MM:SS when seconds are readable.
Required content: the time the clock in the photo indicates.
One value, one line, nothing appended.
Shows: **12:57**
